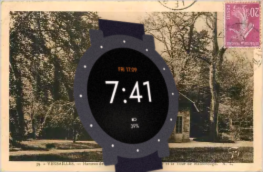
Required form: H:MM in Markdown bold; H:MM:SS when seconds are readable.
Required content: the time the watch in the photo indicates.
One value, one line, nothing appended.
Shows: **7:41**
